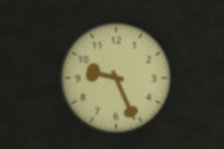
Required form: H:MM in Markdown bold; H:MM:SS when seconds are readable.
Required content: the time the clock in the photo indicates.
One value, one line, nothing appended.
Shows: **9:26**
